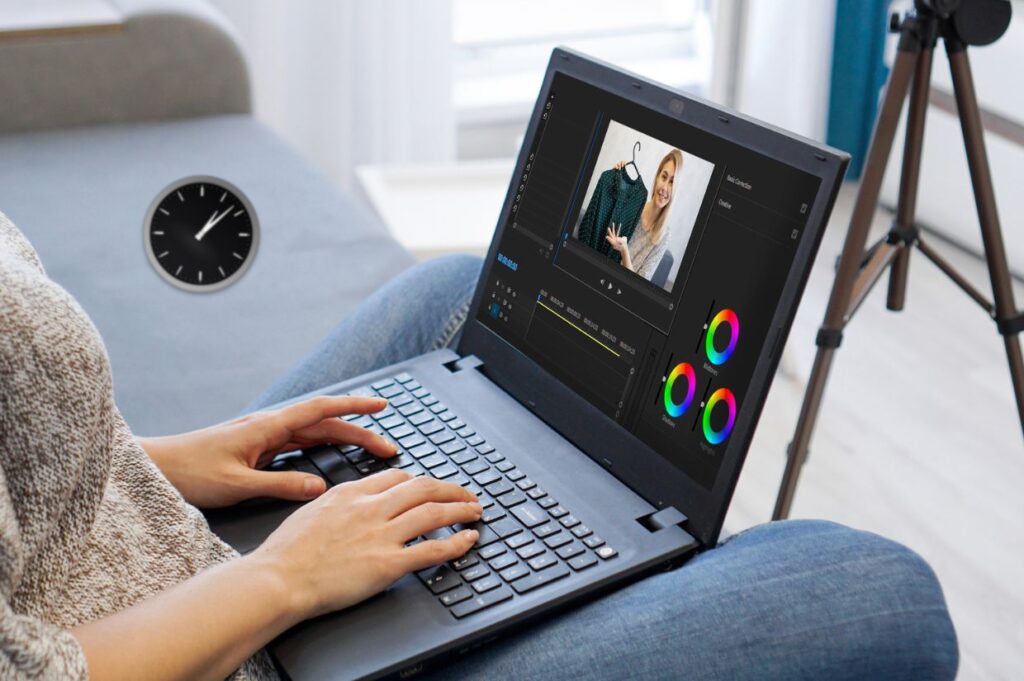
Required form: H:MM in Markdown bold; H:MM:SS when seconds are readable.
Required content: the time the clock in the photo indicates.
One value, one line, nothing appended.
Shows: **1:08**
